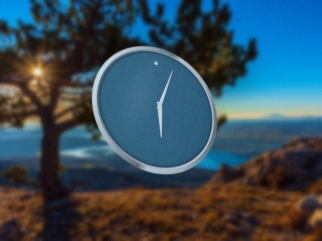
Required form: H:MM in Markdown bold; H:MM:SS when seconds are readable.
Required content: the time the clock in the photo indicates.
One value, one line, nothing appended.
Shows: **6:04**
